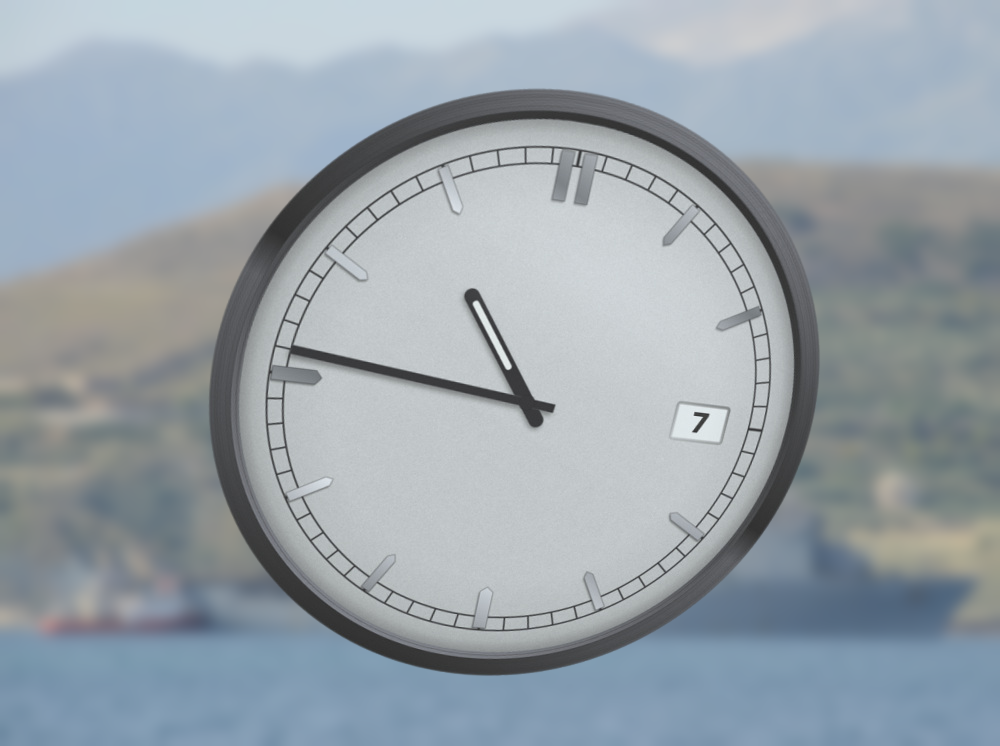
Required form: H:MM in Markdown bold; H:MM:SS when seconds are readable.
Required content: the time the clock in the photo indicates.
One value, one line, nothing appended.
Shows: **10:46**
